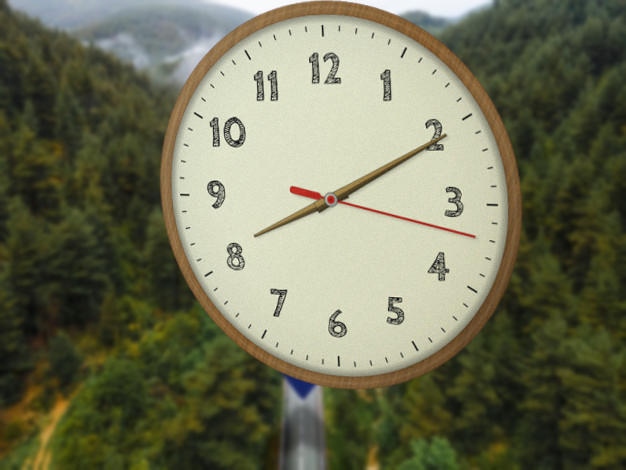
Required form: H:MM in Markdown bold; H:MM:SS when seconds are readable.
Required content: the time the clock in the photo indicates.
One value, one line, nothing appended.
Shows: **8:10:17**
